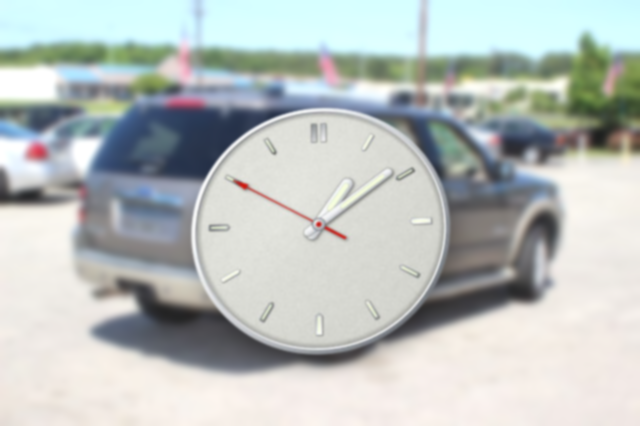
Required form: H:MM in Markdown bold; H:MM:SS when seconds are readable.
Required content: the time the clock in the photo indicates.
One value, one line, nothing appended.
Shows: **1:08:50**
